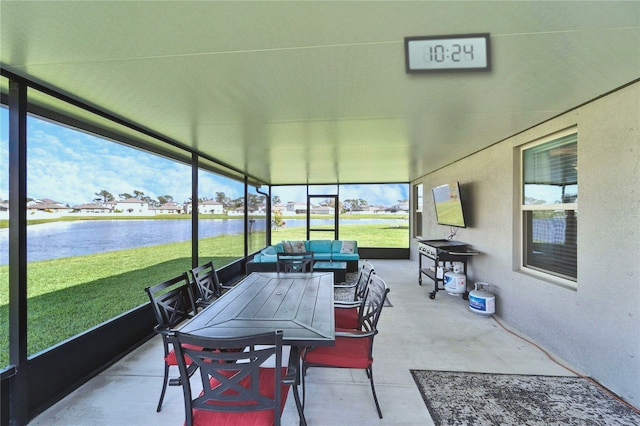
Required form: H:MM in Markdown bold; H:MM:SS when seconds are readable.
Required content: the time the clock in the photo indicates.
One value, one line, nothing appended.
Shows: **10:24**
